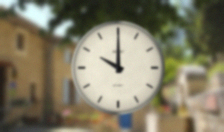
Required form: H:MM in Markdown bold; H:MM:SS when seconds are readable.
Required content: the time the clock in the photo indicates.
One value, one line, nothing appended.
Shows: **10:00**
